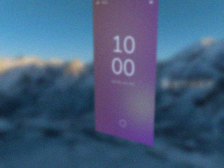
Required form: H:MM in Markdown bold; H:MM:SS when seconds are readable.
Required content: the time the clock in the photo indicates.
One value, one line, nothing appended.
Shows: **10:00**
